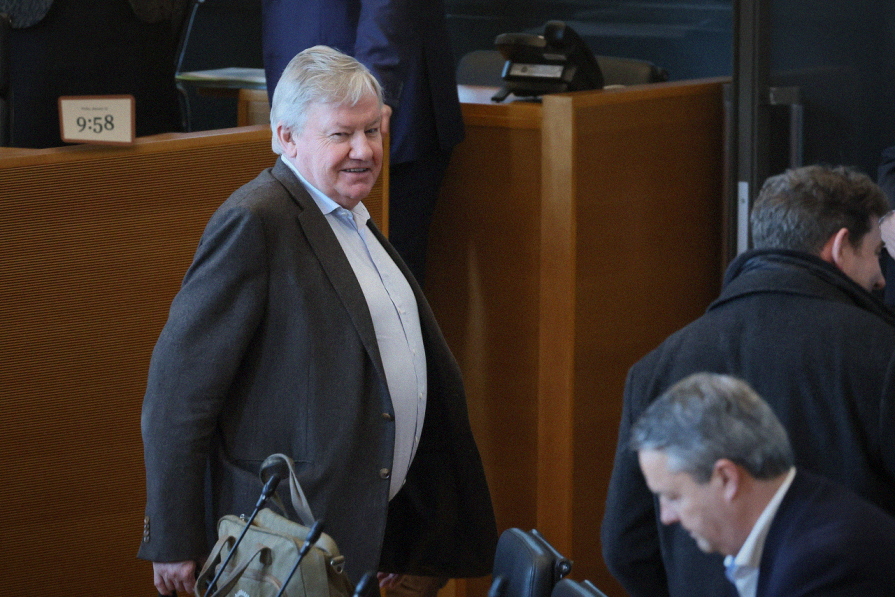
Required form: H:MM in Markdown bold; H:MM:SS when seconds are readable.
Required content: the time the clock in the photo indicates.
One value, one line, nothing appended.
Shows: **9:58**
